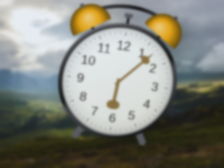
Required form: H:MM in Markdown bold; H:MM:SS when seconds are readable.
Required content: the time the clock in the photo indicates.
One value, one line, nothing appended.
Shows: **6:07**
